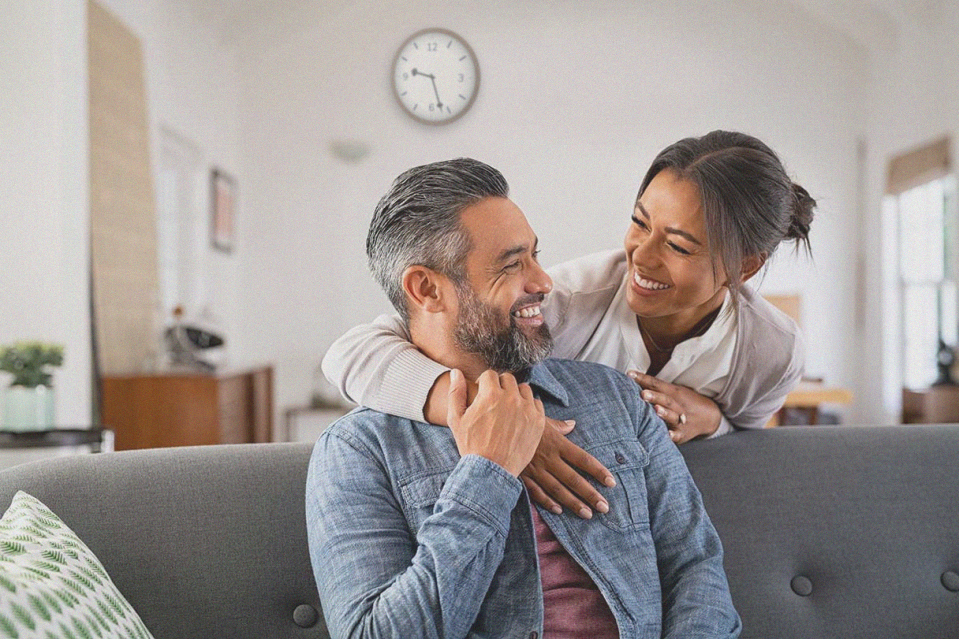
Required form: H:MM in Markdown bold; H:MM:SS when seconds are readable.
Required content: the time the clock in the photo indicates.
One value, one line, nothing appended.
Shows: **9:27**
